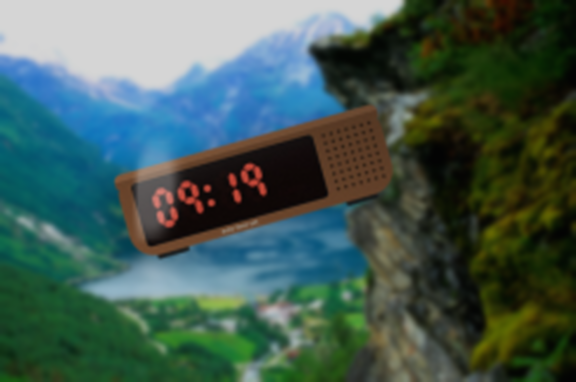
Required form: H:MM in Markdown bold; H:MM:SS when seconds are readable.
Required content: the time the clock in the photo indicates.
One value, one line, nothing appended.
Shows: **9:19**
